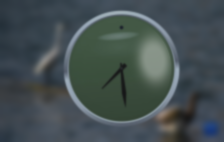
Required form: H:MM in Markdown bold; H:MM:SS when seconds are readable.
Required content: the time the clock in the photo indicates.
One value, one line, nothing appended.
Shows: **7:29**
